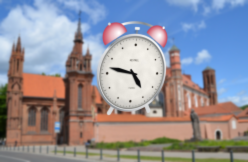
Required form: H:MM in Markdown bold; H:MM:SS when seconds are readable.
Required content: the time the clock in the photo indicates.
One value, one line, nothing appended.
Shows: **4:47**
